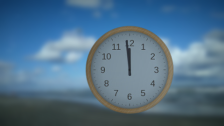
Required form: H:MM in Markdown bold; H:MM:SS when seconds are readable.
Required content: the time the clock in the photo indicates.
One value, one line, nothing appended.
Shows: **11:59**
